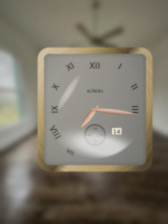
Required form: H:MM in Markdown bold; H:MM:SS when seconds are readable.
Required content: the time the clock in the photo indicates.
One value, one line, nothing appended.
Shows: **7:16**
